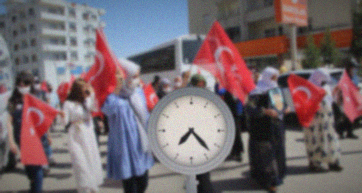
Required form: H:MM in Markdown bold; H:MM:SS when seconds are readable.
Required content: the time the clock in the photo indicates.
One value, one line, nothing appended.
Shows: **7:23**
